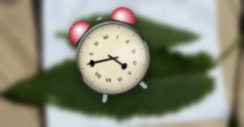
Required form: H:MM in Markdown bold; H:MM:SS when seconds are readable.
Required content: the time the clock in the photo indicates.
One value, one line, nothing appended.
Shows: **4:46**
